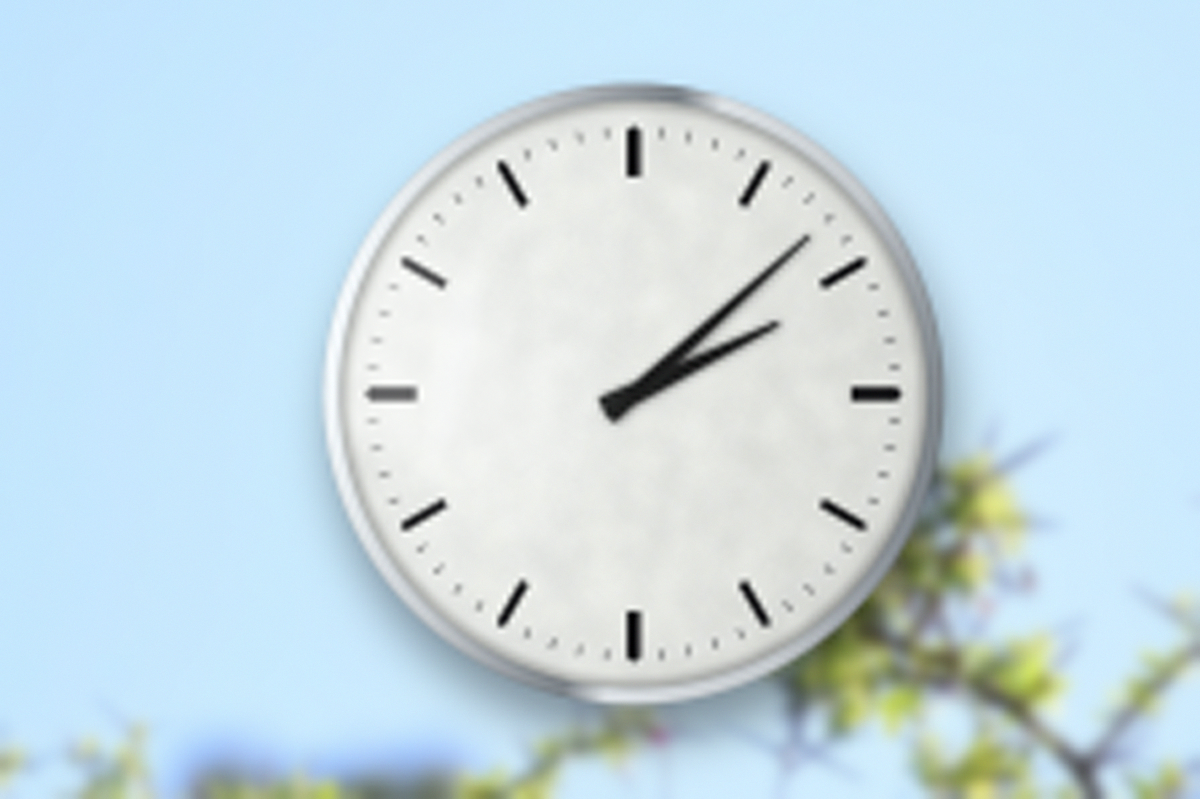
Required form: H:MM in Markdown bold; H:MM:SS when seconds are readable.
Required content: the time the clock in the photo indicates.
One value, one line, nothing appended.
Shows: **2:08**
